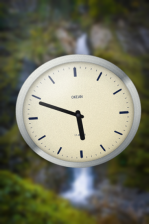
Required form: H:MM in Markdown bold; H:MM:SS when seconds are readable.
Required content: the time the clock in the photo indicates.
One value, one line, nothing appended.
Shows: **5:49**
